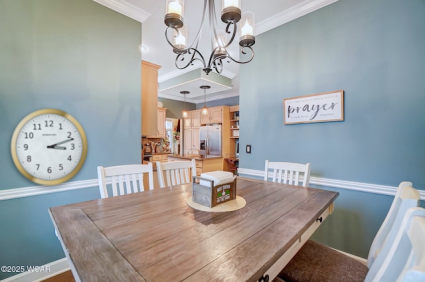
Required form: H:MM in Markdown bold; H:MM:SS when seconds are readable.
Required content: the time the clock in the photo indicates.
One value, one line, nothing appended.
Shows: **3:12**
